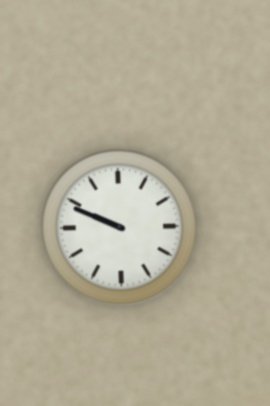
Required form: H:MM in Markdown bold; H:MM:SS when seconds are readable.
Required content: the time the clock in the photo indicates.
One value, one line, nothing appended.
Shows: **9:49**
